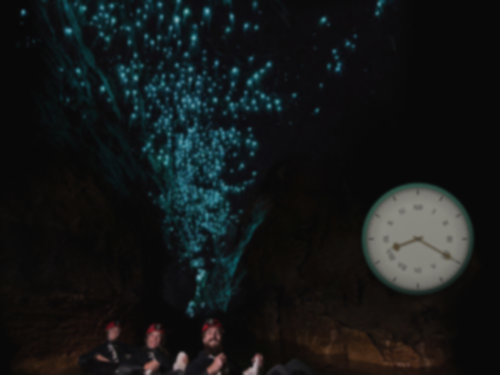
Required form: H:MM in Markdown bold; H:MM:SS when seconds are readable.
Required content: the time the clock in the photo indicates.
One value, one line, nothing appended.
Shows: **8:20**
